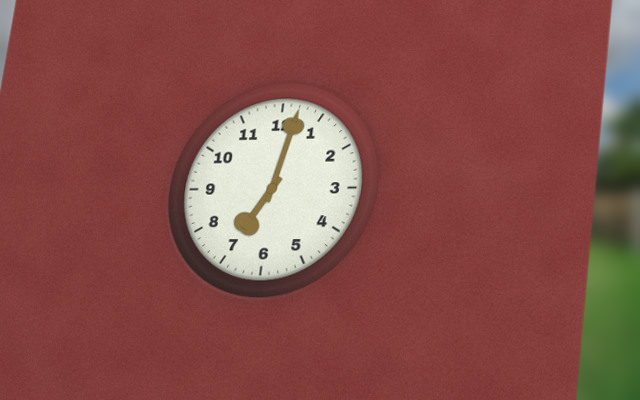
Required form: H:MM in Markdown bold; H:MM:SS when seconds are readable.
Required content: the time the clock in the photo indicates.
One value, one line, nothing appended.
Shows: **7:02**
